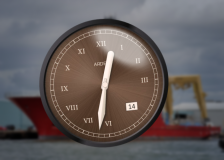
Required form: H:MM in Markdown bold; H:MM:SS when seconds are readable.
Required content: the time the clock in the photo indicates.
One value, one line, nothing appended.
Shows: **12:32**
